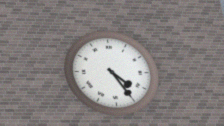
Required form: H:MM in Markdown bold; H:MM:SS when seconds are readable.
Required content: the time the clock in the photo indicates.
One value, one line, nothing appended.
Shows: **4:25**
